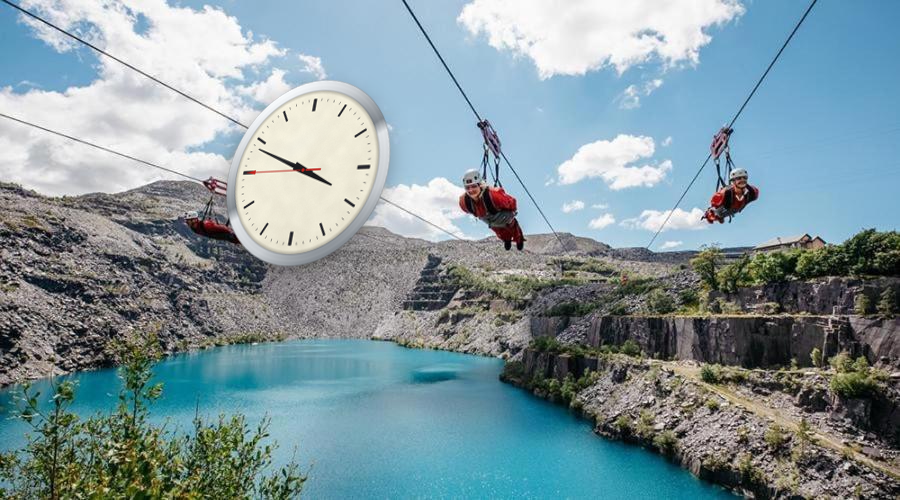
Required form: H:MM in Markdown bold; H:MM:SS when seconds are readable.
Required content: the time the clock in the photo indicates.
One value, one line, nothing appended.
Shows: **3:48:45**
